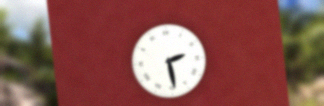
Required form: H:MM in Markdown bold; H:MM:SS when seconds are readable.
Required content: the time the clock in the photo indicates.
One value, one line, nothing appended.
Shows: **2:29**
